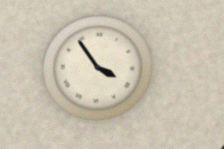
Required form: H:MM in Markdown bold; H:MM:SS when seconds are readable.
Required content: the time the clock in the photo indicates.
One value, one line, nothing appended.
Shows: **3:54**
